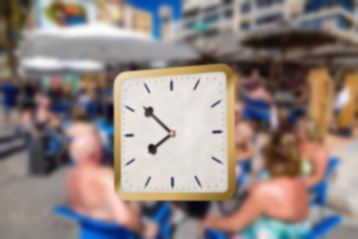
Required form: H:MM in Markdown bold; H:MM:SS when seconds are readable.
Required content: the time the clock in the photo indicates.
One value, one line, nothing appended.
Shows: **7:52**
